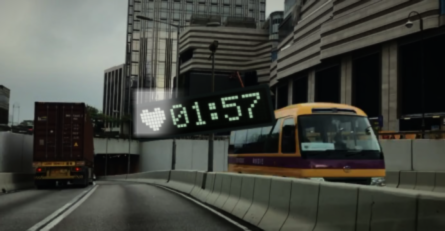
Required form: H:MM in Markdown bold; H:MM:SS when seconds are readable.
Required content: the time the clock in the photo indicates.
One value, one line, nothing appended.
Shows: **1:57**
